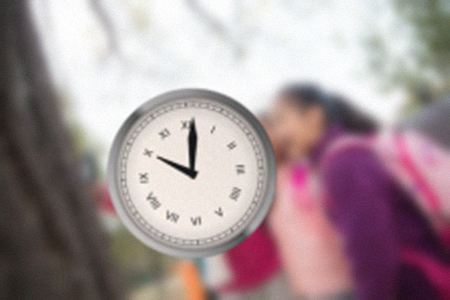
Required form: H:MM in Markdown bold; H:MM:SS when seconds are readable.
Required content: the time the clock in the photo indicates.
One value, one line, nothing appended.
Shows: **10:01**
